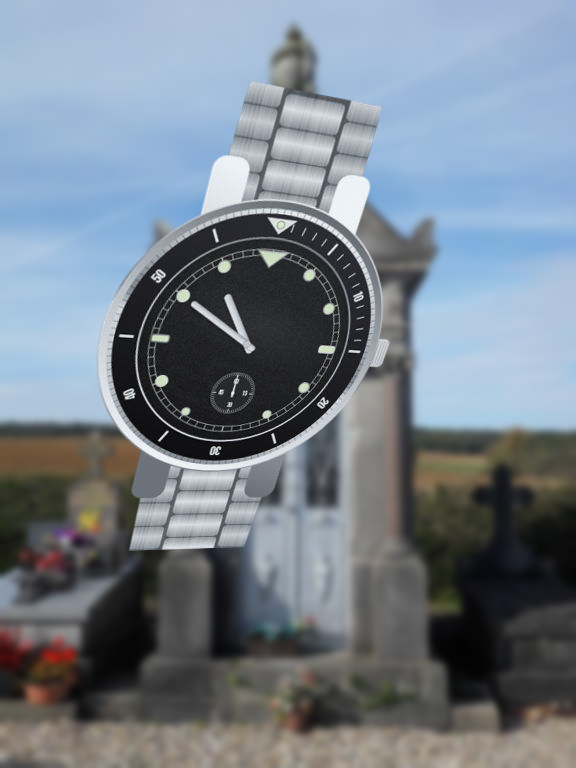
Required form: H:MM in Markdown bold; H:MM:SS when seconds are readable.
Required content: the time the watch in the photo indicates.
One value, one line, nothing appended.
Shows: **10:50**
